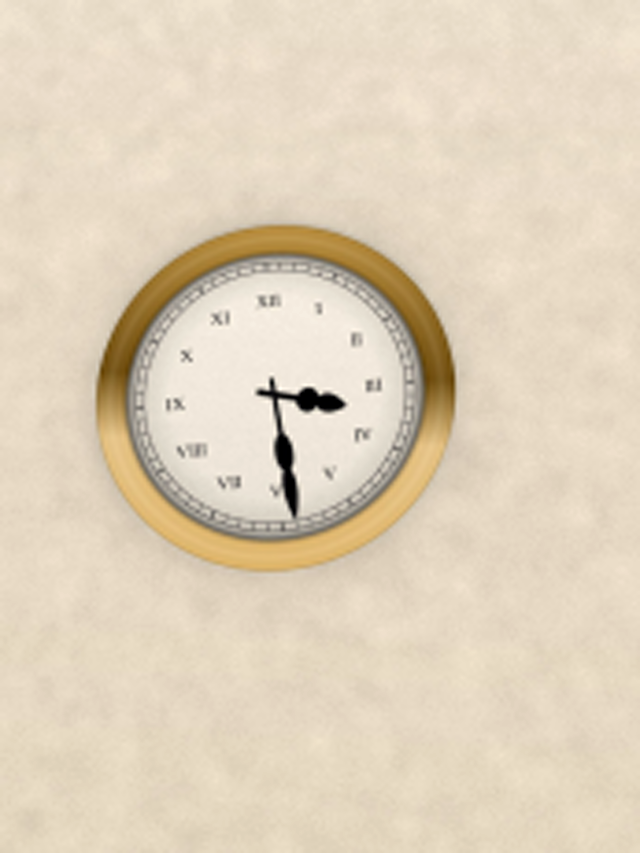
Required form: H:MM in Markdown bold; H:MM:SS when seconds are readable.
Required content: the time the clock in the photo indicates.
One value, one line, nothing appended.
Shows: **3:29**
